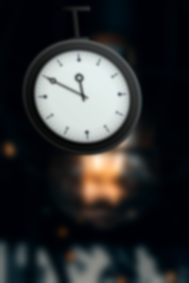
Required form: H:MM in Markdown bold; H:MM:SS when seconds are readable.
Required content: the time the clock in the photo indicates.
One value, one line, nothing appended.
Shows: **11:50**
